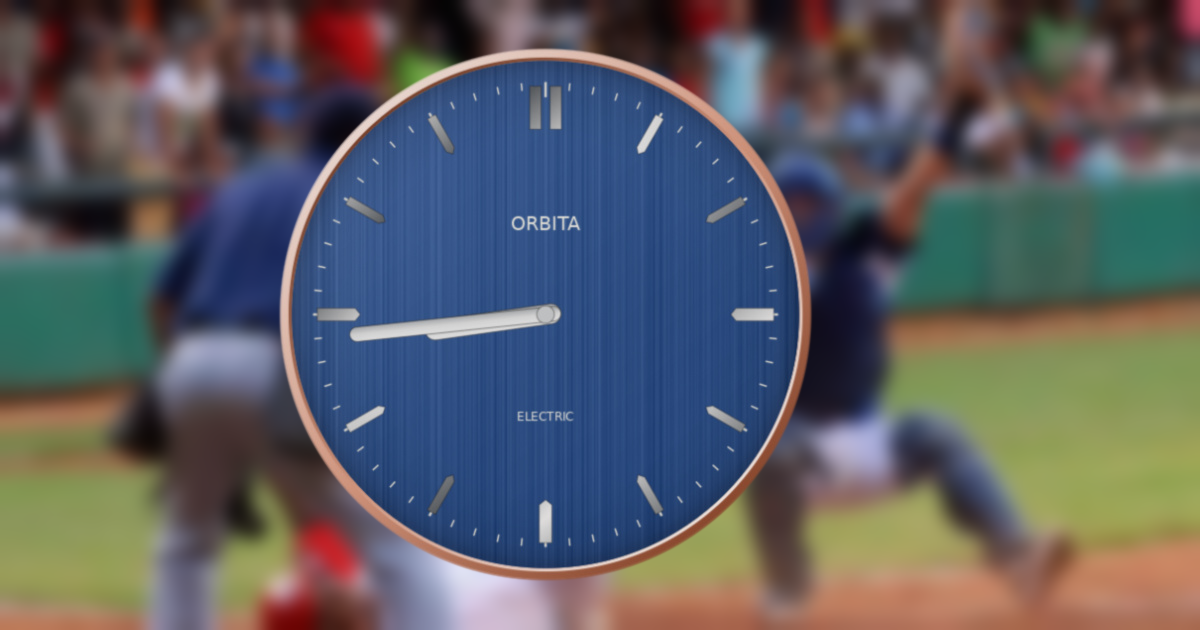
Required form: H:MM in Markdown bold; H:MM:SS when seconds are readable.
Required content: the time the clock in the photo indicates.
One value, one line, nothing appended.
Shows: **8:44**
